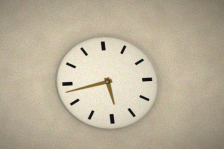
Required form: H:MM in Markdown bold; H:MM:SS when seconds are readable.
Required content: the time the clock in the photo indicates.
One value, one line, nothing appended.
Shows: **5:43**
